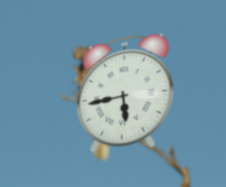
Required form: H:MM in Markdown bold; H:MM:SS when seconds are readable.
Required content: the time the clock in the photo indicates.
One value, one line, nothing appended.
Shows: **5:44**
